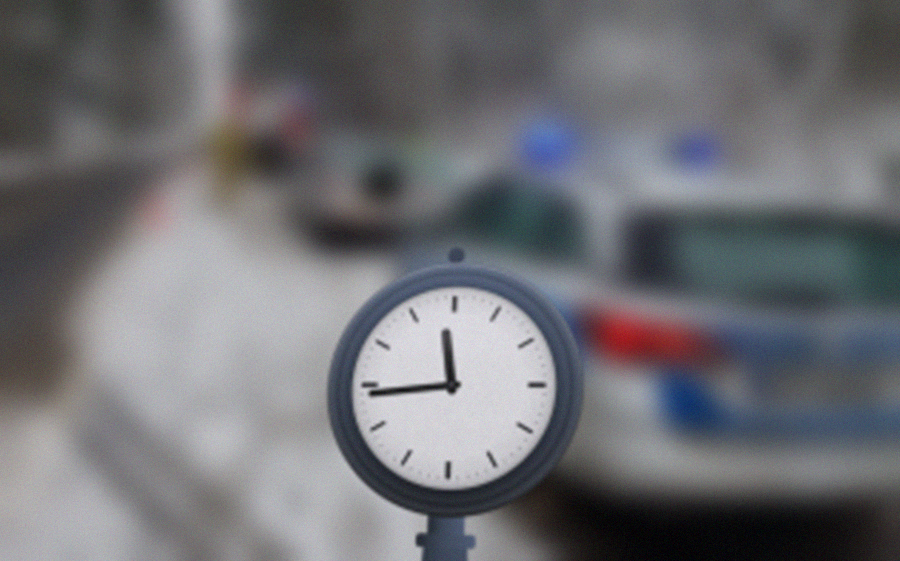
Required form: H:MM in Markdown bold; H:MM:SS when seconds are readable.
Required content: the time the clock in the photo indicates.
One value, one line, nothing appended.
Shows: **11:44**
